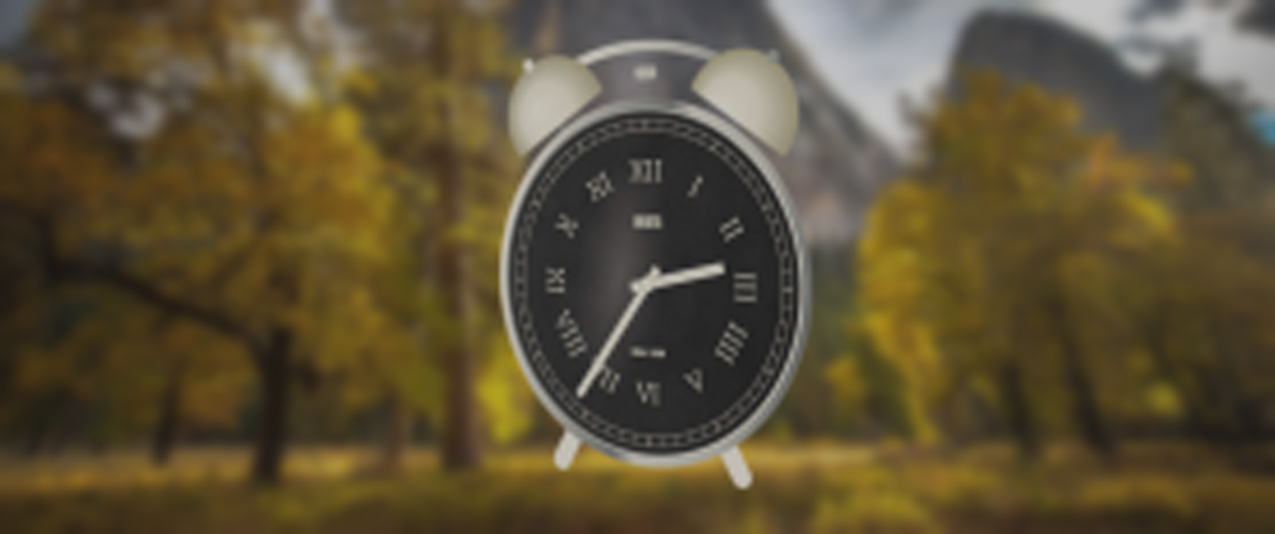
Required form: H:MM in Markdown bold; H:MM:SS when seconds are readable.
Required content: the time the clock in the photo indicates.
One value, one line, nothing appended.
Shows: **2:36**
